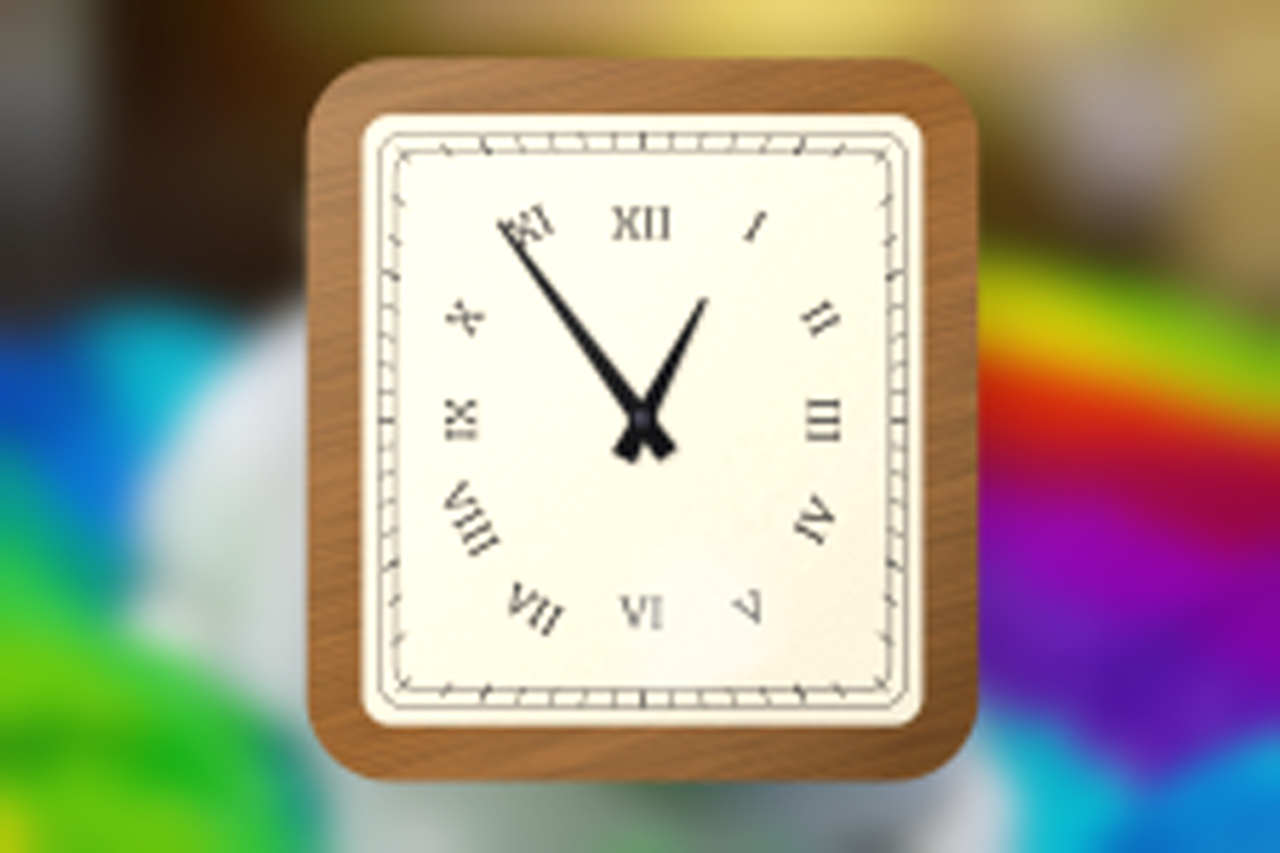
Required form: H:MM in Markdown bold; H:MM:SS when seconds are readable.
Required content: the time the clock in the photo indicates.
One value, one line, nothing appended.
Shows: **12:54**
